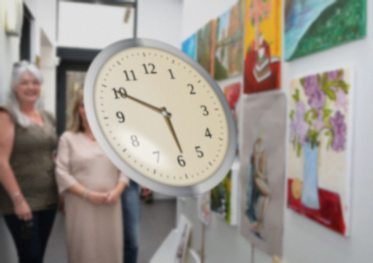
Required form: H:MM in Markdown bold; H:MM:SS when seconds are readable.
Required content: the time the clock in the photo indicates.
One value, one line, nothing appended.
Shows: **5:50**
